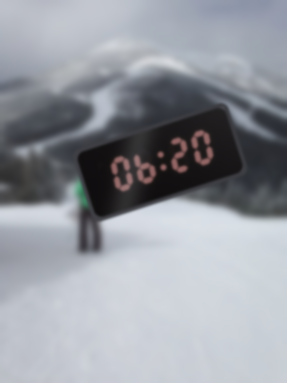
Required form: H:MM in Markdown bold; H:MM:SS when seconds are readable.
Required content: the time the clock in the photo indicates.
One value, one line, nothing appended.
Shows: **6:20**
